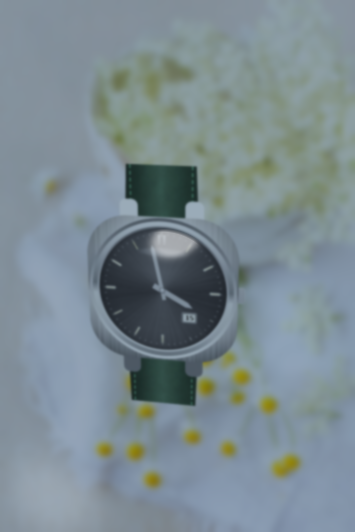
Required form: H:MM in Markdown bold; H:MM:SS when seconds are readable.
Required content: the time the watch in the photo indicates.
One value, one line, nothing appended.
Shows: **3:58**
